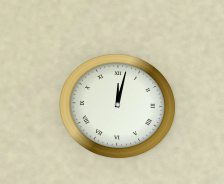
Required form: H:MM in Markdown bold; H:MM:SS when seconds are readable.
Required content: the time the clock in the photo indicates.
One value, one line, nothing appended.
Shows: **12:02**
